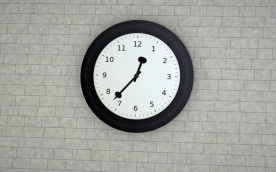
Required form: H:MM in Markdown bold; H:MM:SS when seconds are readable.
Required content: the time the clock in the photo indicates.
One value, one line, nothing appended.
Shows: **12:37**
